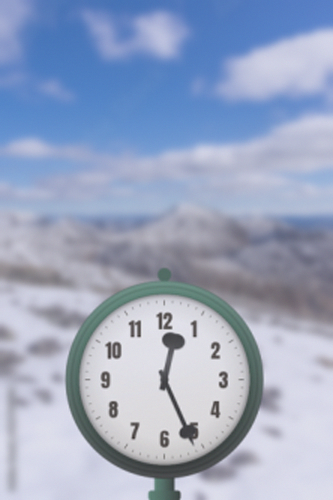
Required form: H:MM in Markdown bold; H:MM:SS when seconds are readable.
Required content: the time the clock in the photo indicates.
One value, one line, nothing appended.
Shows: **12:26**
